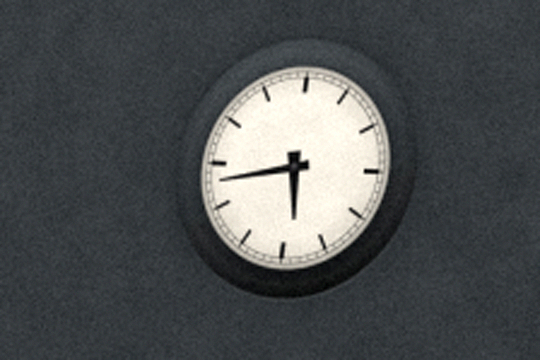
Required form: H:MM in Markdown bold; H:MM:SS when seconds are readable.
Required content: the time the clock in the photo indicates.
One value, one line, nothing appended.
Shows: **5:43**
